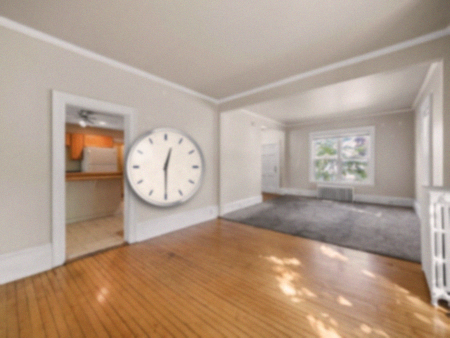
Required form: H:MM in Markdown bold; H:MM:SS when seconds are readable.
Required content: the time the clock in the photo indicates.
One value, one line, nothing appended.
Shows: **12:30**
